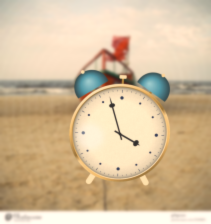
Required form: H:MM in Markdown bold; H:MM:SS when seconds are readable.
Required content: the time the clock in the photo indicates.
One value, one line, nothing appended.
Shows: **3:57**
